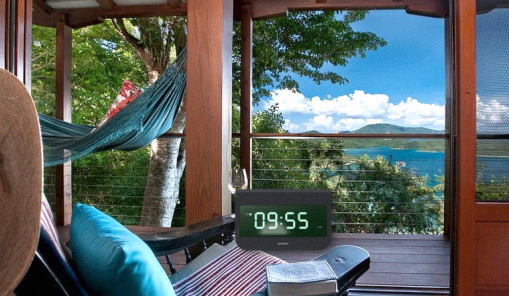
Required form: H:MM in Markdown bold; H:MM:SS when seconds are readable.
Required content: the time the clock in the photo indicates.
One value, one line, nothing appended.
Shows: **9:55**
